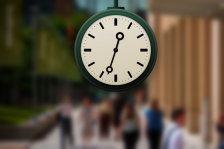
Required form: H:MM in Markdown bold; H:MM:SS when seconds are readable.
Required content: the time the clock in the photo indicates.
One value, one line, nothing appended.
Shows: **12:33**
